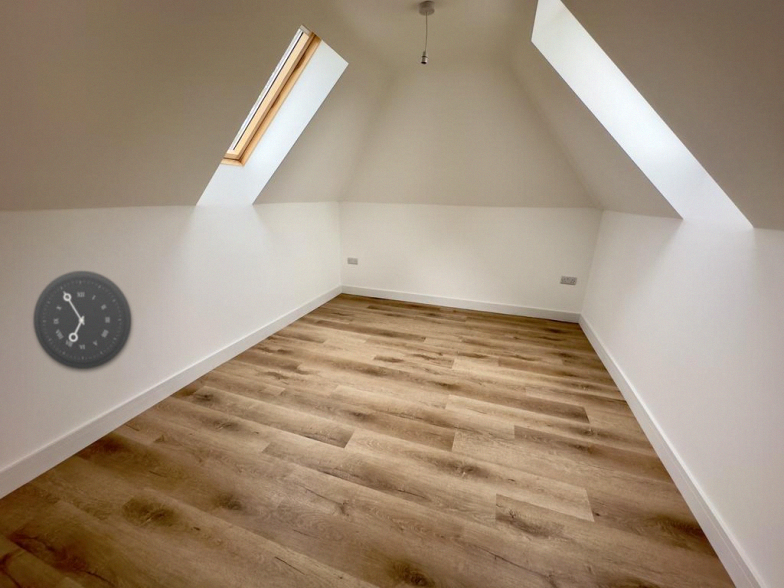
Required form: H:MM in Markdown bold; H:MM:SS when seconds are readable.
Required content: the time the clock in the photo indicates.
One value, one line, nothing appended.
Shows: **6:55**
